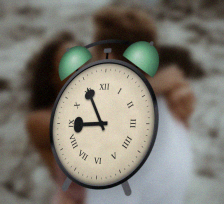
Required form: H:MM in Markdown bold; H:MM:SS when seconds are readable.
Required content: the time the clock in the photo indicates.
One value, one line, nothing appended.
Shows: **8:55**
